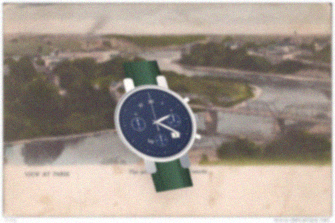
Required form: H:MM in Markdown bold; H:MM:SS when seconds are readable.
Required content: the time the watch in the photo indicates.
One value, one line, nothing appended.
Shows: **2:21**
